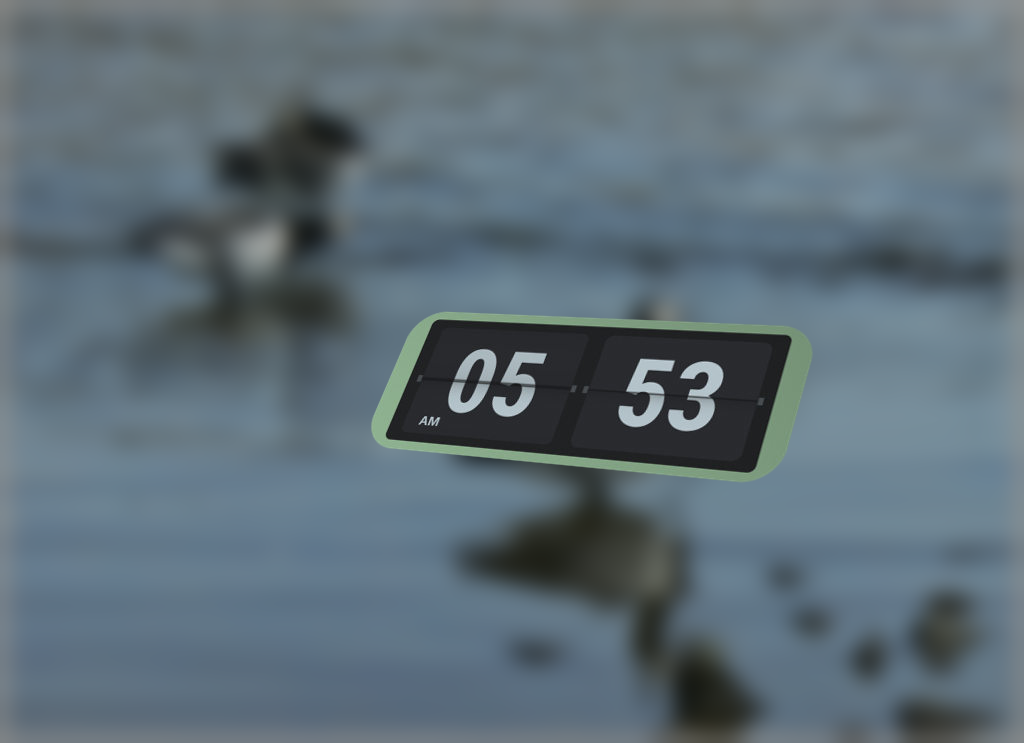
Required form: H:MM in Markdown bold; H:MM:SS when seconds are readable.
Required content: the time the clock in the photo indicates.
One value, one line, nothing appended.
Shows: **5:53**
